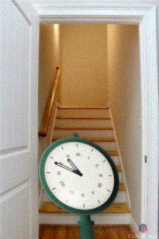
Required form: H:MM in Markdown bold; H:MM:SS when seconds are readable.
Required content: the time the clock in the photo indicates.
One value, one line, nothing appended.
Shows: **10:49**
